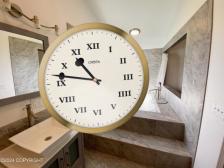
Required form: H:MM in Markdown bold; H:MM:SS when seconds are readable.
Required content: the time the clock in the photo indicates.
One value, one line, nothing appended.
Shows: **10:47**
